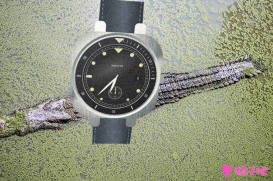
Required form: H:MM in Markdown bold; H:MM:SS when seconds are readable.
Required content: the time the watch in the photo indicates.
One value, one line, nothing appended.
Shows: **6:37**
